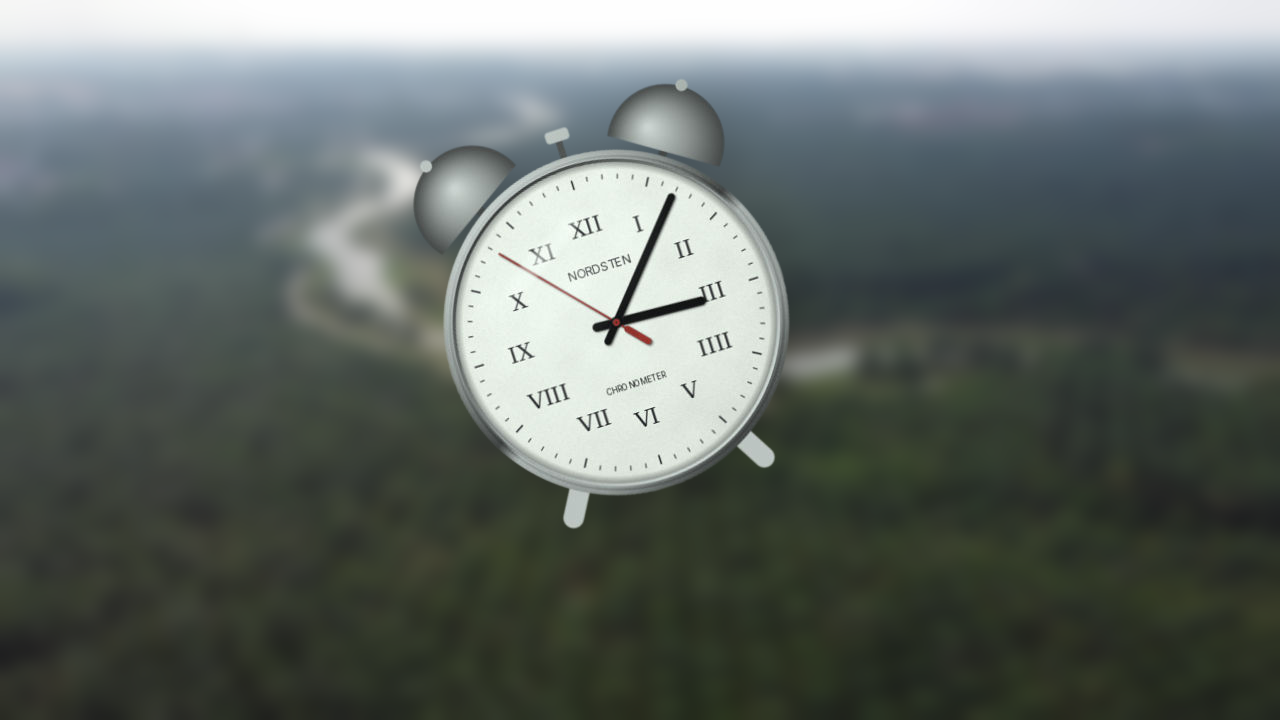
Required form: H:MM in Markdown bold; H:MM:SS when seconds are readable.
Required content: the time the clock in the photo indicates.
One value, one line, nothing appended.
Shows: **3:06:53**
